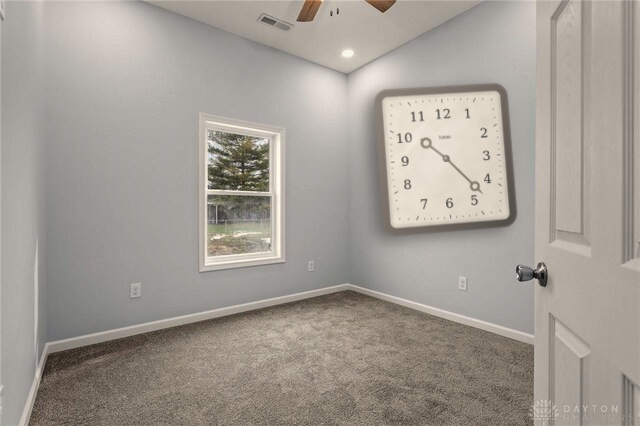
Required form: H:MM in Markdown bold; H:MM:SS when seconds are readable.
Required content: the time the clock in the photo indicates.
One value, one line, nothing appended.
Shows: **10:23**
